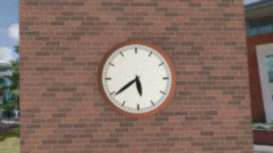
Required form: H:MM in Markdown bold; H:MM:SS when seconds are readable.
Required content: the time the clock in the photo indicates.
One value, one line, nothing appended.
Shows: **5:39**
